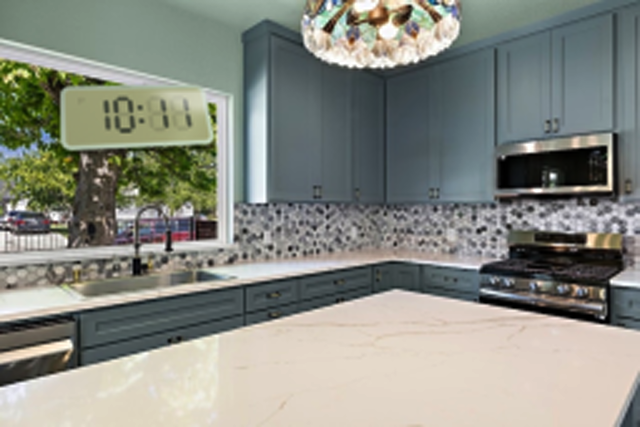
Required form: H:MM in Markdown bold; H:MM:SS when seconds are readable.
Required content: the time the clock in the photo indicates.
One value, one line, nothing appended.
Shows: **10:11**
